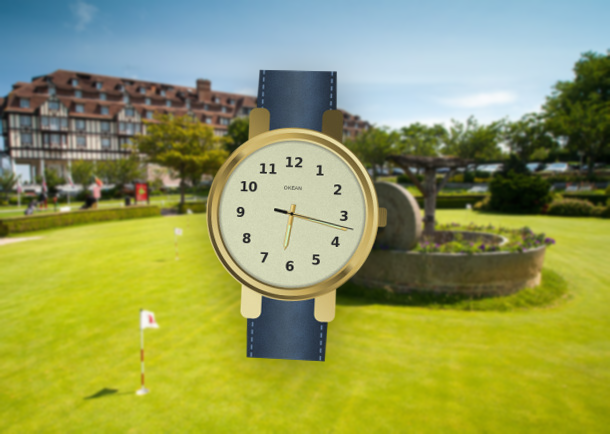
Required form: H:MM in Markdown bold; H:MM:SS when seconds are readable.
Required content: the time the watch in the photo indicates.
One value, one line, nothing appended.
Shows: **6:17:17**
